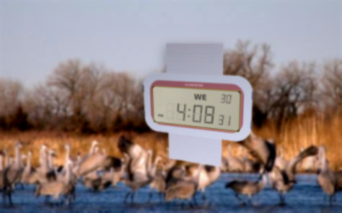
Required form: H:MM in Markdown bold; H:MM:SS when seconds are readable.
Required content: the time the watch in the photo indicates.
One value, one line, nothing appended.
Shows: **4:08**
